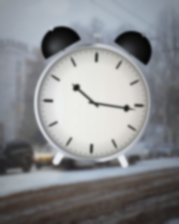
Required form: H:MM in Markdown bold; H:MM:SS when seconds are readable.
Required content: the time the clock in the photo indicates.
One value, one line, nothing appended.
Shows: **10:16**
